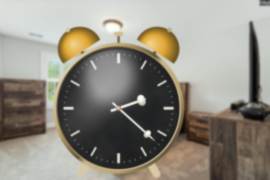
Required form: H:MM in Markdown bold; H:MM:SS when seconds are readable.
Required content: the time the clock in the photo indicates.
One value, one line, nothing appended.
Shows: **2:22**
